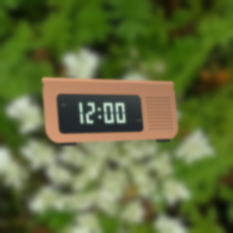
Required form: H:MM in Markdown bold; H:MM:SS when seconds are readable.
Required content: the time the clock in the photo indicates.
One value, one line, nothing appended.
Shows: **12:00**
